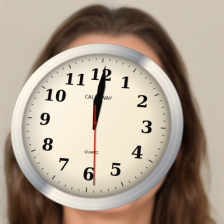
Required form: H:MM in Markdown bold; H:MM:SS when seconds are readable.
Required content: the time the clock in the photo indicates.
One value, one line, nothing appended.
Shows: **12:00:29**
